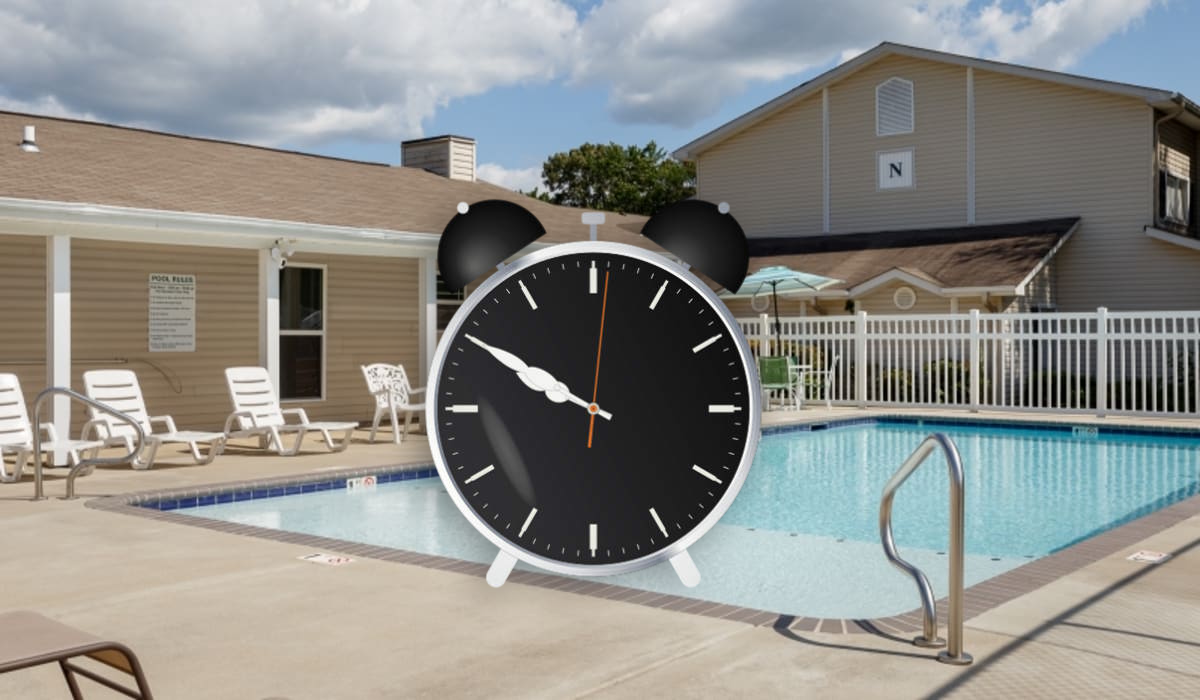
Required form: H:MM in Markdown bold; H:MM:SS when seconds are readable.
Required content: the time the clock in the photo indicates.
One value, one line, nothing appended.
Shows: **9:50:01**
